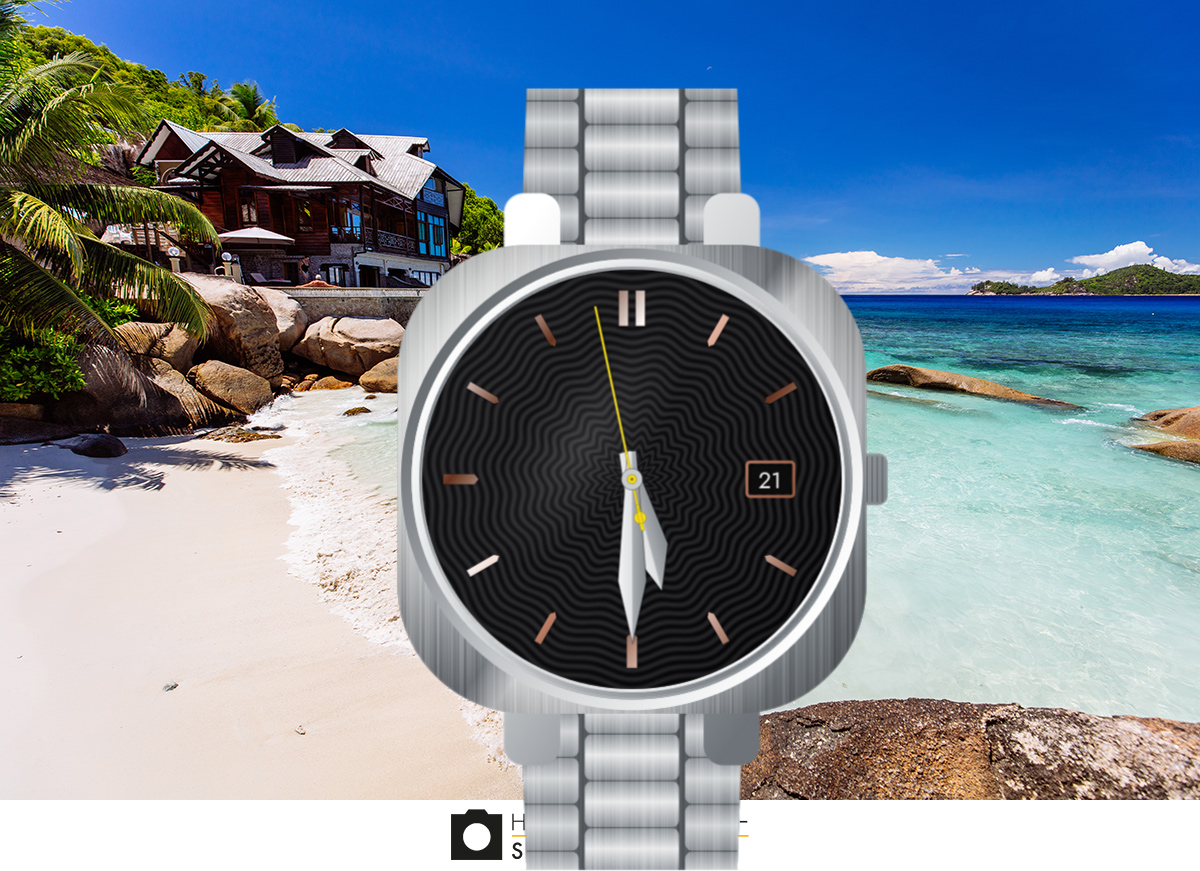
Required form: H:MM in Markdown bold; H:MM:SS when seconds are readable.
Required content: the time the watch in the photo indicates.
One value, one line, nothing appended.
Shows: **5:29:58**
